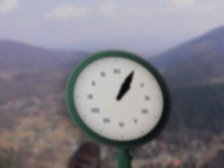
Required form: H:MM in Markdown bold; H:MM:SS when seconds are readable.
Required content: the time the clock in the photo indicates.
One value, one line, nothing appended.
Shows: **1:05**
